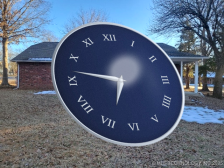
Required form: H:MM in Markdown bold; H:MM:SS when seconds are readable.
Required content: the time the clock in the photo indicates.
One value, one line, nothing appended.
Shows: **6:47**
